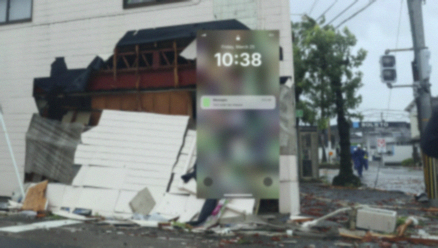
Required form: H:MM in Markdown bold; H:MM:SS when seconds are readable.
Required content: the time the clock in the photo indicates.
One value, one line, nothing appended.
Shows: **10:38**
